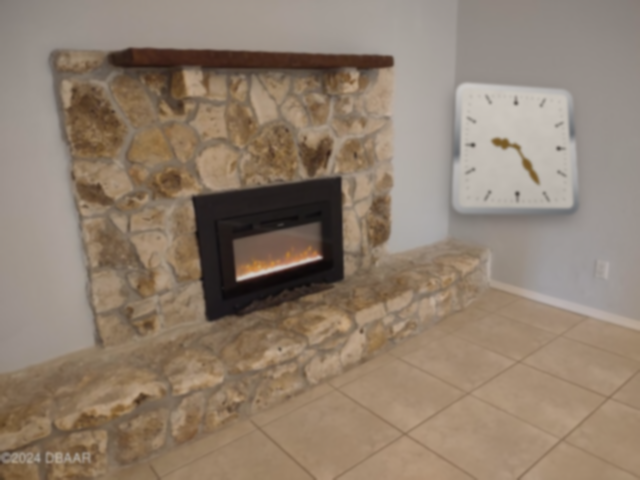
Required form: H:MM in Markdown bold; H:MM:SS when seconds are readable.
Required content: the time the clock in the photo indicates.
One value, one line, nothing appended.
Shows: **9:25**
